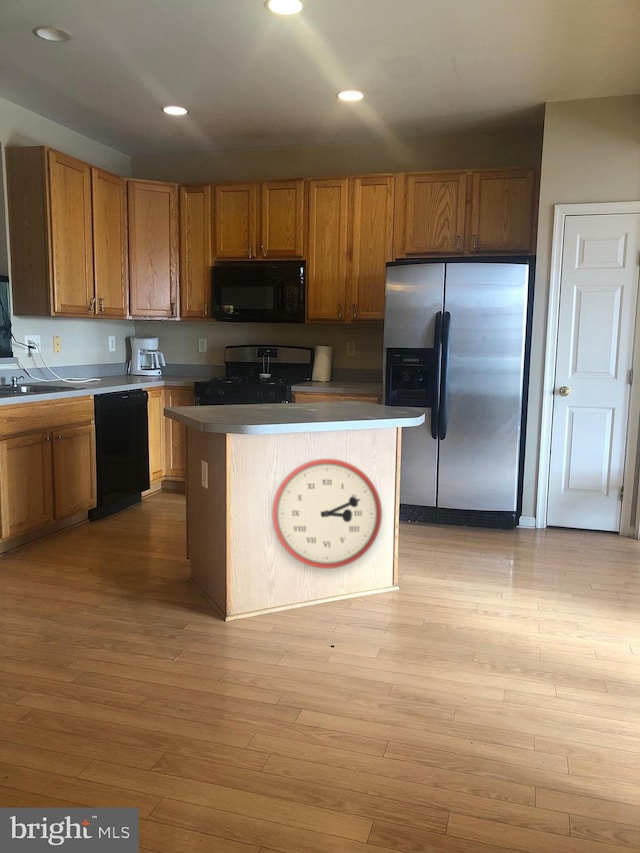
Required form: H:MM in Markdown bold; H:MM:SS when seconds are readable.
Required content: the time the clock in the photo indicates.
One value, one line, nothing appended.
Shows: **3:11**
